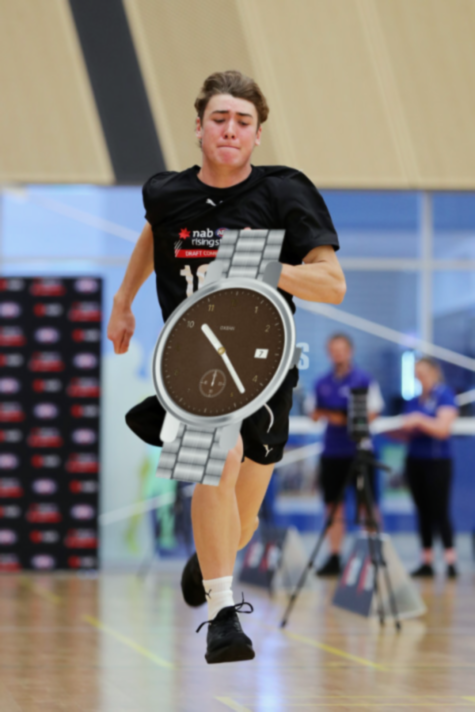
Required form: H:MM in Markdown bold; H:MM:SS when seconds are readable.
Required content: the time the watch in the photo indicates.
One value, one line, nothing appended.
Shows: **10:23**
